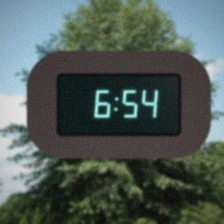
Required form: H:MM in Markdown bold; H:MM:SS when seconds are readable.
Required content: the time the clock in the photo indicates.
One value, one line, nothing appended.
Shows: **6:54**
